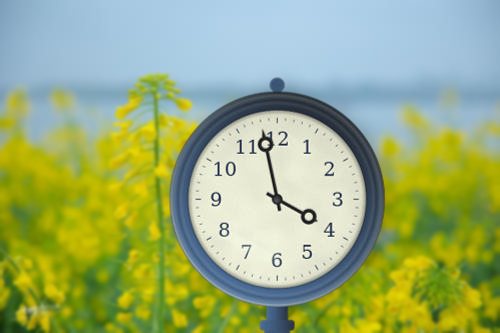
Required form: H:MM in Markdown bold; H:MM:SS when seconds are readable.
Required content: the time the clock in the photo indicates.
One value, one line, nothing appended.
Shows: **3:58**
